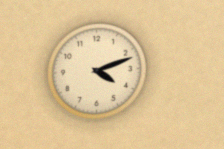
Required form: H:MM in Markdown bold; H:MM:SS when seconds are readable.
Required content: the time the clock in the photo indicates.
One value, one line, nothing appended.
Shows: **4:12**
